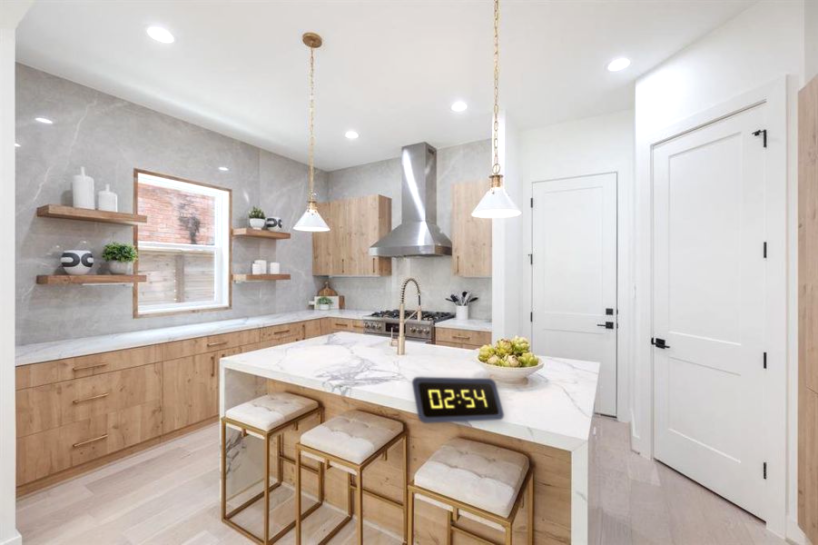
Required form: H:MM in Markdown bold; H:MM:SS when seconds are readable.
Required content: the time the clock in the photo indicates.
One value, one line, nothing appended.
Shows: **2:54**
